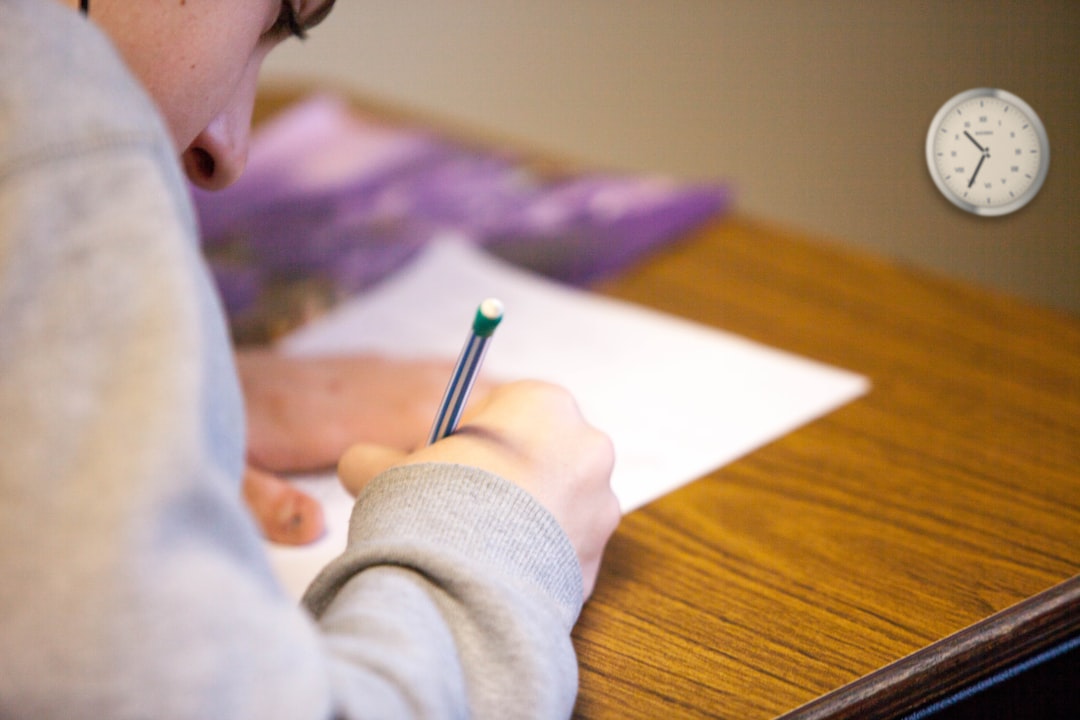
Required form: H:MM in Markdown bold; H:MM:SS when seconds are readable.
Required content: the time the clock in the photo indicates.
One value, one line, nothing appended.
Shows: **10:35**
